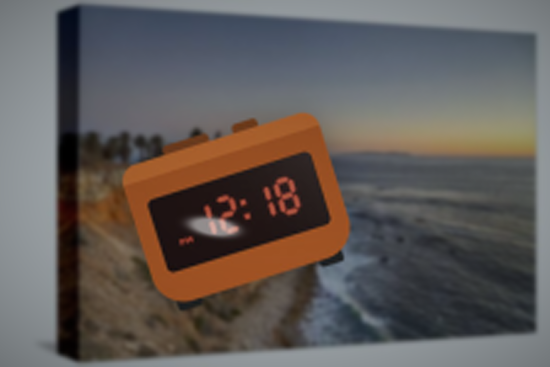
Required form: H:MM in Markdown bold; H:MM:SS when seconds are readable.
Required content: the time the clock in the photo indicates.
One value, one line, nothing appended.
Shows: **12:18**
